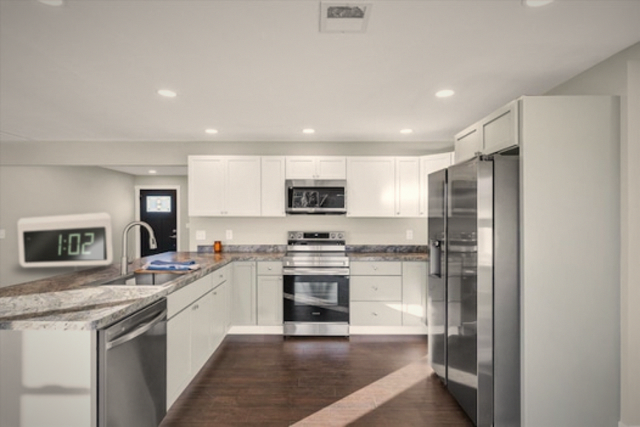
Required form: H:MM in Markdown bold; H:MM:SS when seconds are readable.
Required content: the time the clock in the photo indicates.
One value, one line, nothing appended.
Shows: **1:02**
